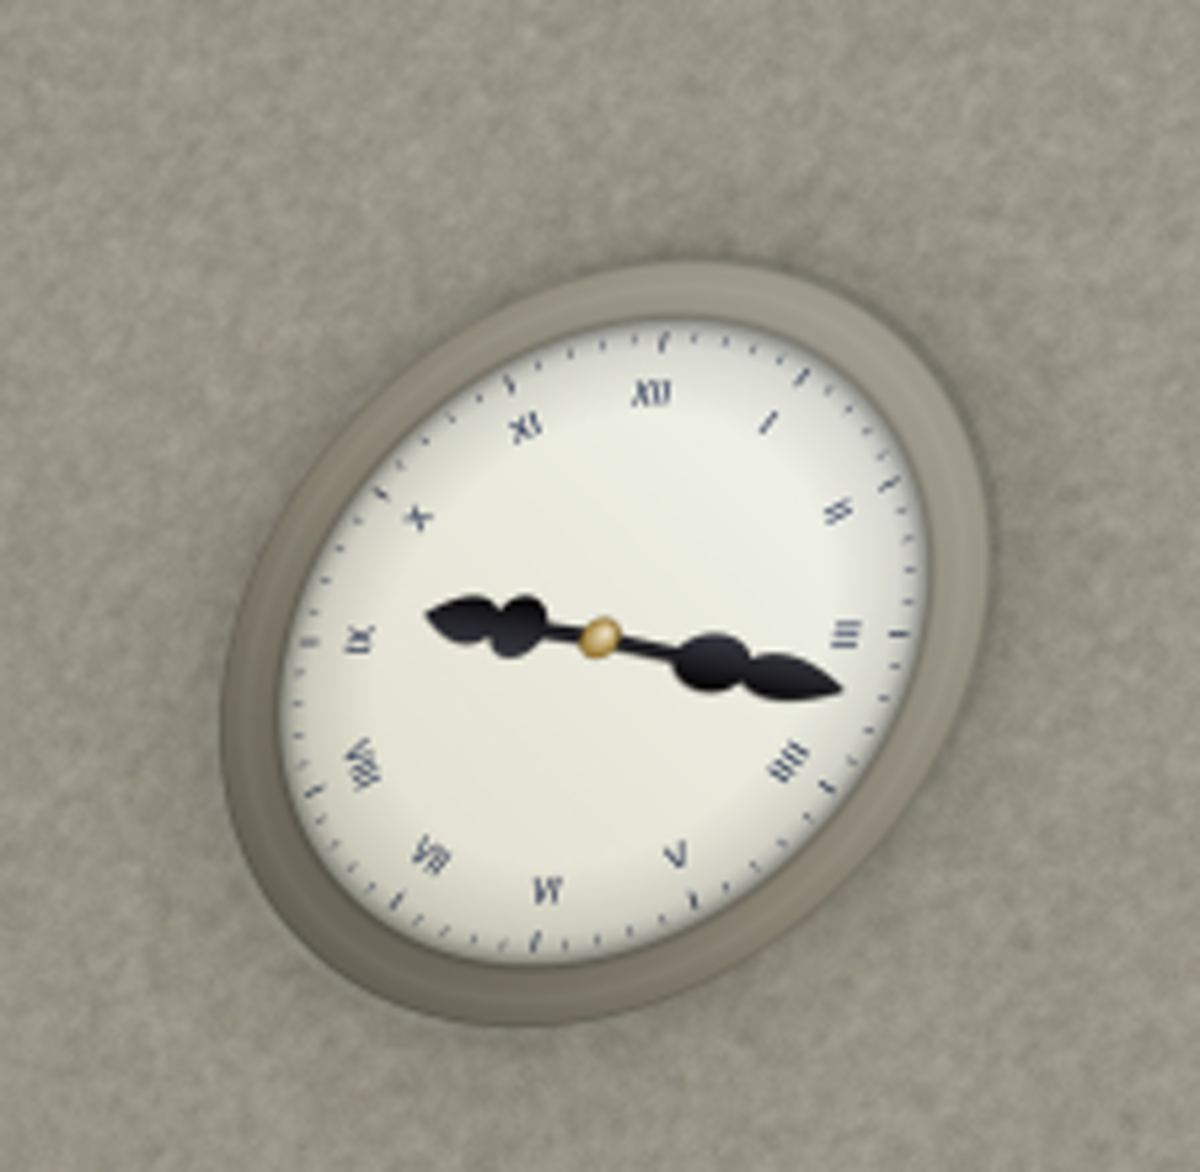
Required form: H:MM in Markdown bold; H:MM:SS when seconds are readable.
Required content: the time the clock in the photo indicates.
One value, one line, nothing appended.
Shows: **9:17**
